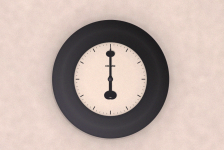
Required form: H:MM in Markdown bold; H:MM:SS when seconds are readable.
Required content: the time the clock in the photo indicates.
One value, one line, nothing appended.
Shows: **6:00**
